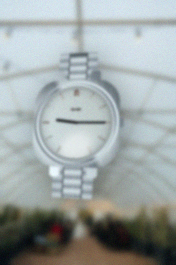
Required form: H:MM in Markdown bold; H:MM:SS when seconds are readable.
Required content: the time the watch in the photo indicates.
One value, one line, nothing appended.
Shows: **9:15**
